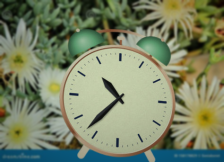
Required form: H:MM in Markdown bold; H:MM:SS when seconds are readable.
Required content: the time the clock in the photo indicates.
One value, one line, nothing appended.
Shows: **10:37**
